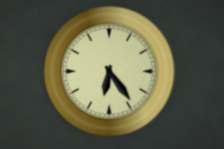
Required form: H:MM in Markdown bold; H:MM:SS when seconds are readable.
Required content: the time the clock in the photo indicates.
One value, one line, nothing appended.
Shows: **6:24**
